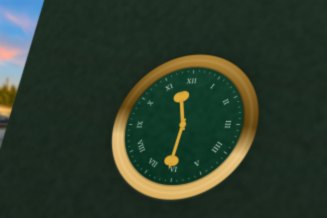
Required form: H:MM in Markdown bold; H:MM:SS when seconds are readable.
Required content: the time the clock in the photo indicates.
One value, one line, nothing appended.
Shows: **11:31**
